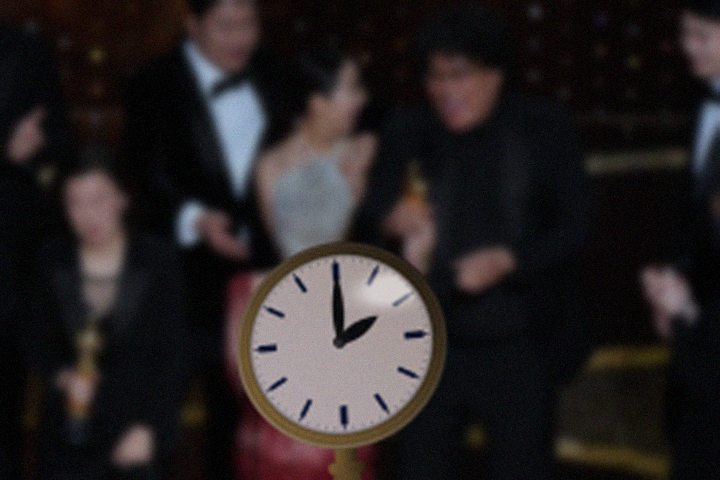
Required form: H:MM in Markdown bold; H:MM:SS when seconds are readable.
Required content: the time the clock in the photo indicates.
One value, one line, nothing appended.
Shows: **2:00**
